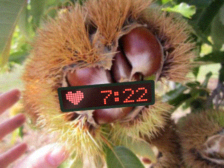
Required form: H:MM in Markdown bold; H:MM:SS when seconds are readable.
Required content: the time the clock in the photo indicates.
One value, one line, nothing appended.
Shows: **7:22**
